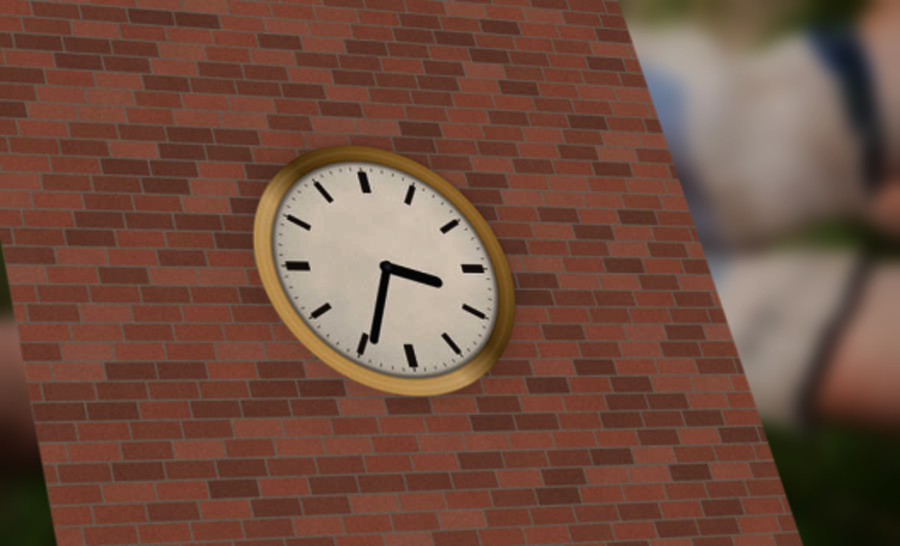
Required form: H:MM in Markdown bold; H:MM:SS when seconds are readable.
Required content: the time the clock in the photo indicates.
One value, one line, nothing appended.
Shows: **3:34**
